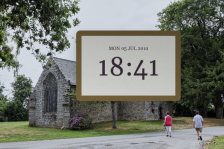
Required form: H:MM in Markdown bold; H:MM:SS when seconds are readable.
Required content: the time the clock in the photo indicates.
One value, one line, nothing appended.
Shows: **18:41**
